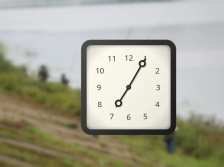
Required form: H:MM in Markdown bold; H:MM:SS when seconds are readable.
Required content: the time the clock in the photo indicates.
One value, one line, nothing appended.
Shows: **7:05**
